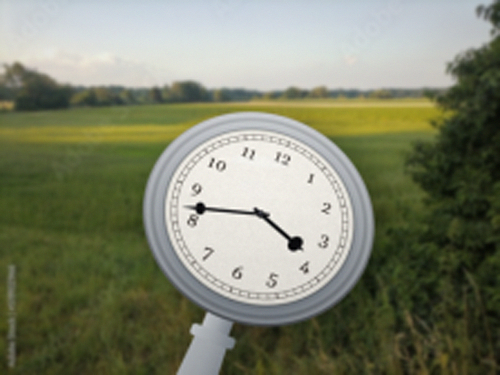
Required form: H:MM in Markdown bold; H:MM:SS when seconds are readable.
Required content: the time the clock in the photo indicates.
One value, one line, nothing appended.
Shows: **3:42**
